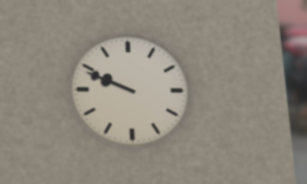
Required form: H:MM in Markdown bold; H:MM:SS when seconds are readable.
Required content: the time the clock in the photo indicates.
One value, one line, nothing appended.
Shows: **9:49**
